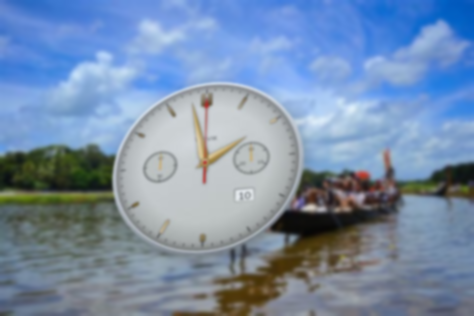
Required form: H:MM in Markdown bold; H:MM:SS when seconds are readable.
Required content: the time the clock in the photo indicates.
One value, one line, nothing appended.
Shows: **1:58**
